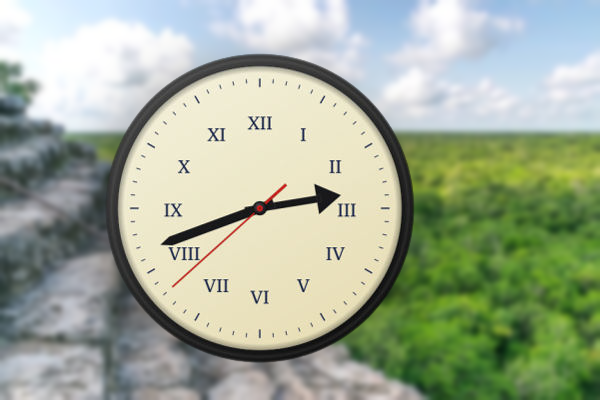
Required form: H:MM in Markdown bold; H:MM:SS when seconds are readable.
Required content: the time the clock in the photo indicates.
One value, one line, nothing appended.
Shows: **2:41:38**
